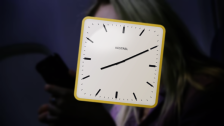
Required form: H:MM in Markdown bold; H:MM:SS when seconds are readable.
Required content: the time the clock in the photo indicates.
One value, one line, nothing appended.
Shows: **8:10**
